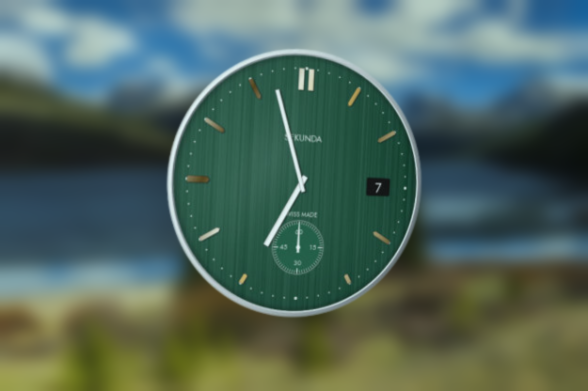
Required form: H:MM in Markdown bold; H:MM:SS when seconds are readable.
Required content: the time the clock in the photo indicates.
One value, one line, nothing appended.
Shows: **6:57**
